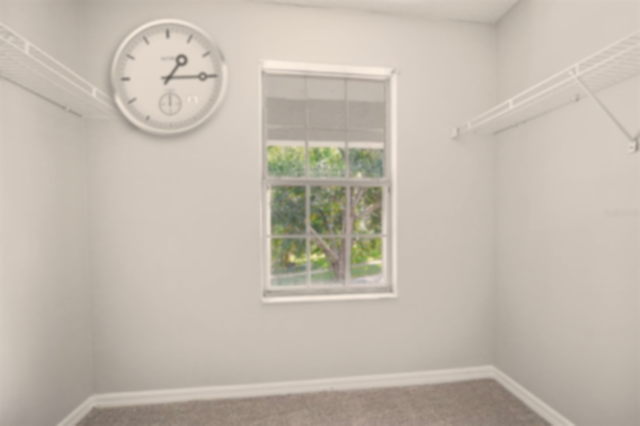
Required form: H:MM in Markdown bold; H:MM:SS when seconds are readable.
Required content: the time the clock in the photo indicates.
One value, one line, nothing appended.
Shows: **1:15**
